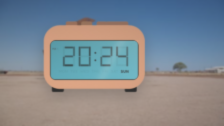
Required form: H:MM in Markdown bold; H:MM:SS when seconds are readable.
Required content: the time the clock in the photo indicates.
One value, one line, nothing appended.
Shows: **20:24**
